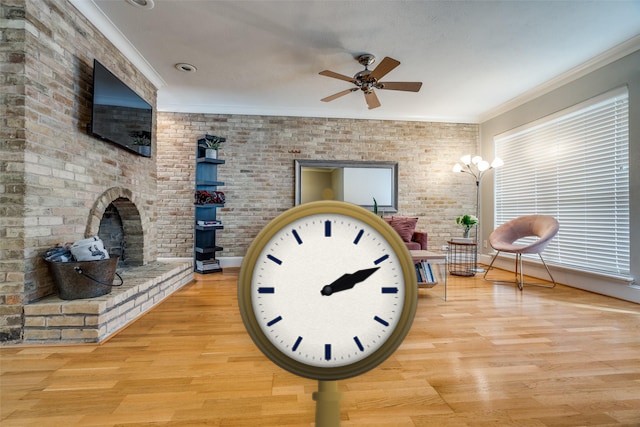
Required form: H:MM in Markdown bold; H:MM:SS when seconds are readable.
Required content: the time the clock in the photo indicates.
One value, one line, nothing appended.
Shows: **2:11**
